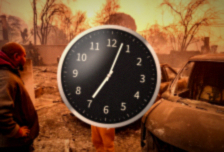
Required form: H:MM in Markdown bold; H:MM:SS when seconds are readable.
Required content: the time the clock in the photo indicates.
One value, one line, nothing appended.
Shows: **7:03**
